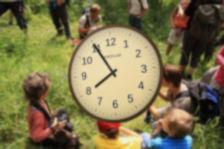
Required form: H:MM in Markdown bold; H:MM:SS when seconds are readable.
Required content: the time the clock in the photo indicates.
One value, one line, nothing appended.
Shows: **7:55**
